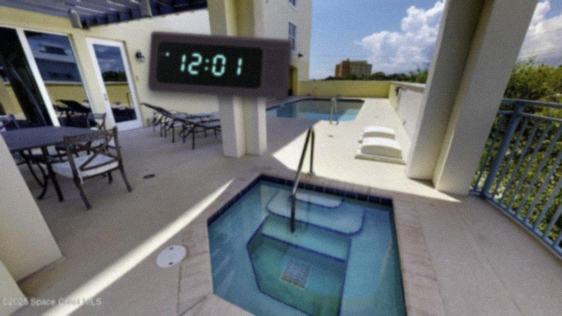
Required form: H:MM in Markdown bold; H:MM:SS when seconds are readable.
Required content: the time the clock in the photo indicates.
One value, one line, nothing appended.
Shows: **12:01**
